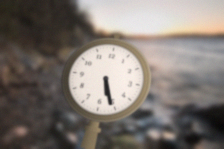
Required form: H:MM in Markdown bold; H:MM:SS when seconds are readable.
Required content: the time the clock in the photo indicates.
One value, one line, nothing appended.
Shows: **5:26**
